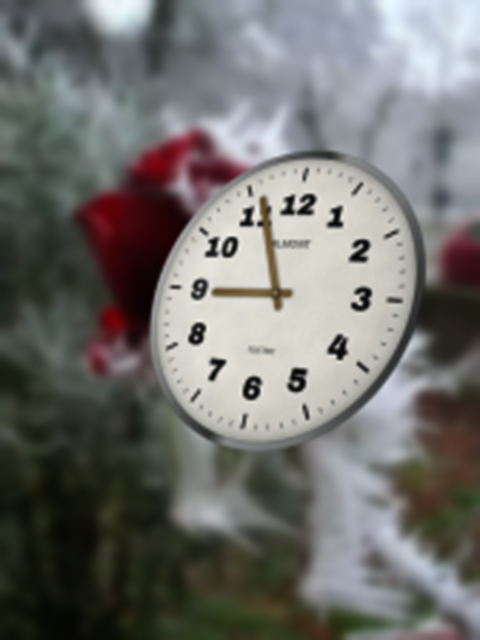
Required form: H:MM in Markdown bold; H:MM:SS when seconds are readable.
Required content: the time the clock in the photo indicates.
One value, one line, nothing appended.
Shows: **8:56**
